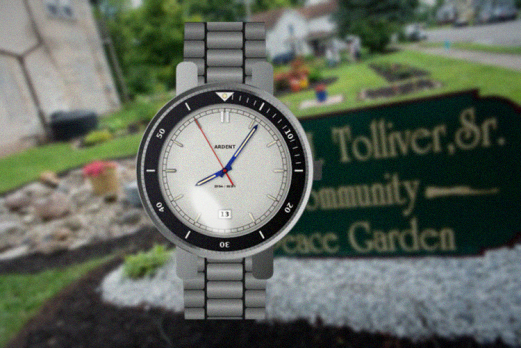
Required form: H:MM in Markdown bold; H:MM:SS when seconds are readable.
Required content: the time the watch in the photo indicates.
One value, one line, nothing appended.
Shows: **8:05:55**
